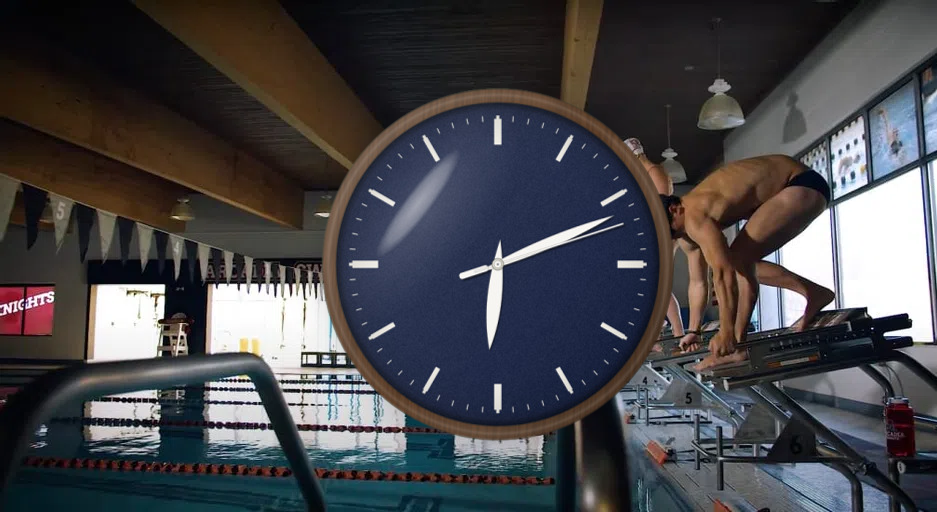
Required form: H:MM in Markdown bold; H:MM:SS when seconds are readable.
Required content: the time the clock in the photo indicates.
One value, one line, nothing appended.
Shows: **6:11:12**
